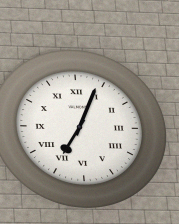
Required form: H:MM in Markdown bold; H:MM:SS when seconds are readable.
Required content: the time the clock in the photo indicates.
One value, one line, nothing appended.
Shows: **7:04**
